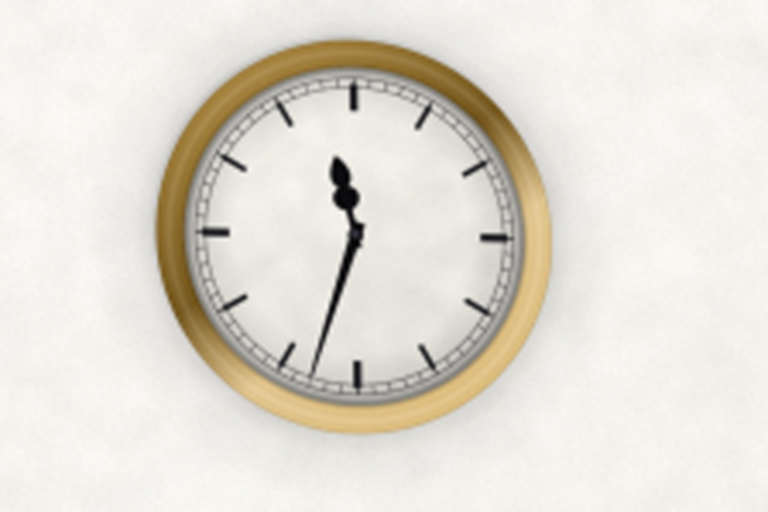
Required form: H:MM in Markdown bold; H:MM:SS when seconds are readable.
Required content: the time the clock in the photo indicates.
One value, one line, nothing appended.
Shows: **11:33**
